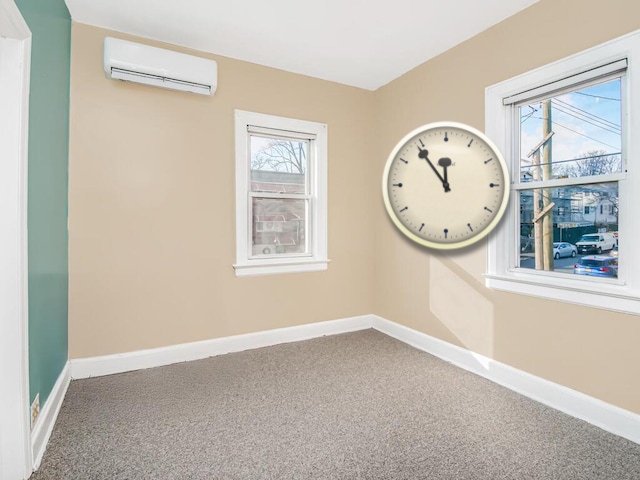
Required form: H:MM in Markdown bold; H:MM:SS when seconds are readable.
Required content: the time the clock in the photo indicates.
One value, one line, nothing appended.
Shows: **11:54**
